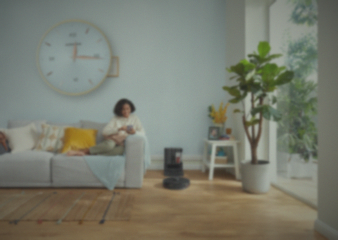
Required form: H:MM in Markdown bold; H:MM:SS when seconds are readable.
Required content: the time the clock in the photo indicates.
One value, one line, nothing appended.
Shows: **12:16**
